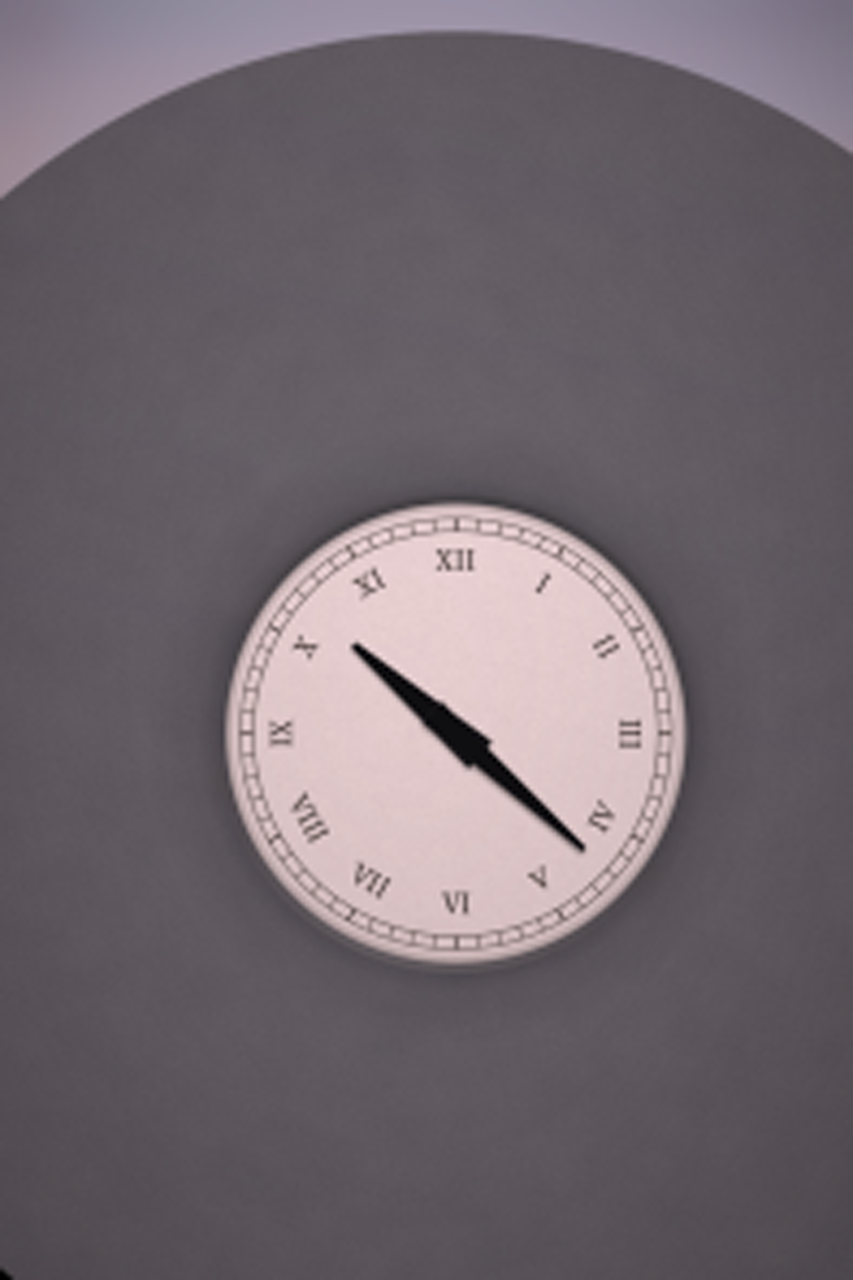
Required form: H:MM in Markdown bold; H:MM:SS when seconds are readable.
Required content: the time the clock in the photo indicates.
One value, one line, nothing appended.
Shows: **10:22**
